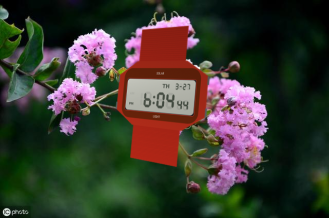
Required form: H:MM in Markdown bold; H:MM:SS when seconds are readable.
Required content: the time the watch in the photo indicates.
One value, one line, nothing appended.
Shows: **6:04:44**
